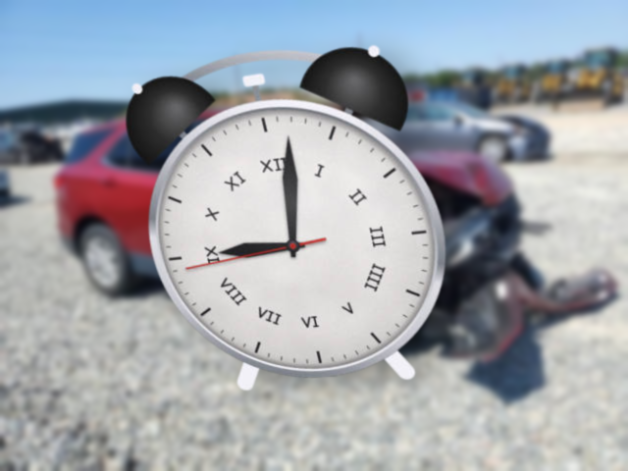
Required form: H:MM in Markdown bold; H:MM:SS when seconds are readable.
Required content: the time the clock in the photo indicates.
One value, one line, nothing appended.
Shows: **9:01:44**
